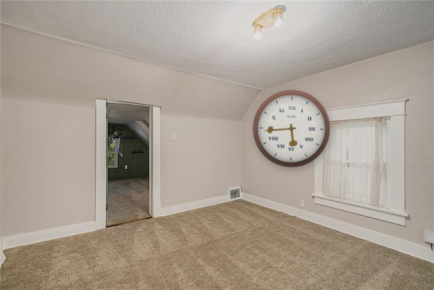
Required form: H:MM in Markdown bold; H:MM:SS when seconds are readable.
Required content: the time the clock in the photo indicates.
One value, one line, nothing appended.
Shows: **5:44**
